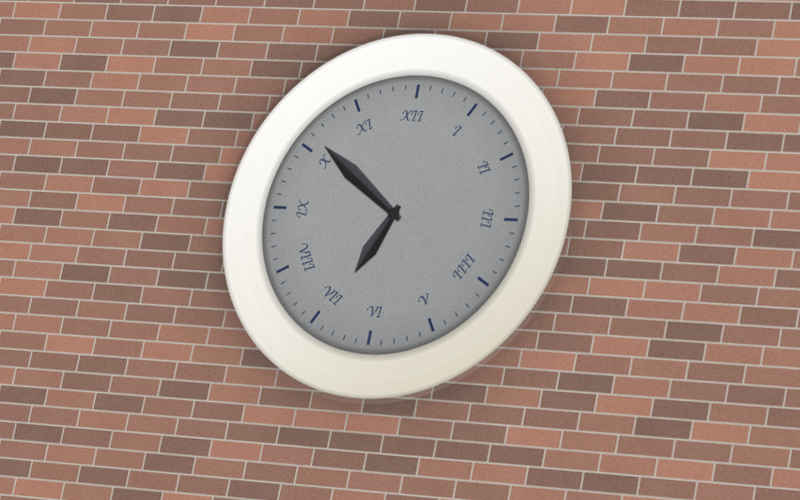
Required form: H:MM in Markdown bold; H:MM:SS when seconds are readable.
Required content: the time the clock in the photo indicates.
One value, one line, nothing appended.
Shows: **6:51**
